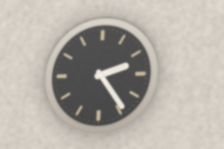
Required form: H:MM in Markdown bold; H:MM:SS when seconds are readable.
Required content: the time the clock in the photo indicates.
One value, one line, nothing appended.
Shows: **2:24**
